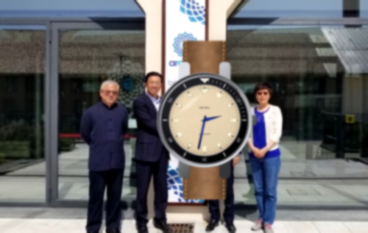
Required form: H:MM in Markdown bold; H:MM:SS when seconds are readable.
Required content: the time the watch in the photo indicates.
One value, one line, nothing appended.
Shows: **2:32**
